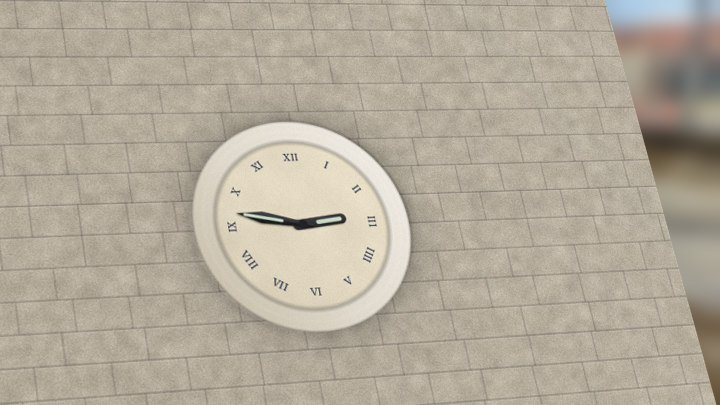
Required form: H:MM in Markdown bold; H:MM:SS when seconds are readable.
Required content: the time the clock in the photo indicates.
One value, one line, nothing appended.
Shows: **2:47**
